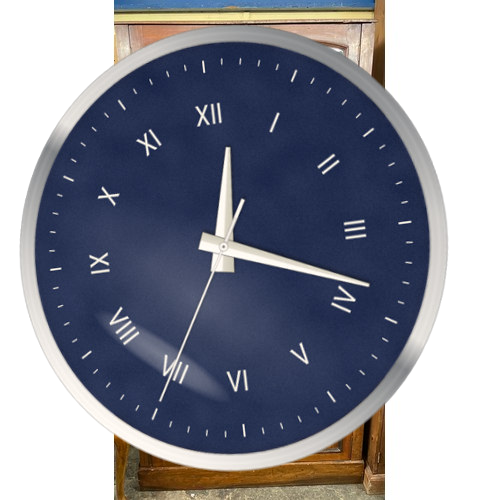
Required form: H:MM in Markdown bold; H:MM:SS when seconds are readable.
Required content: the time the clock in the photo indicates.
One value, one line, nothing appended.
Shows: **12:18:35**
